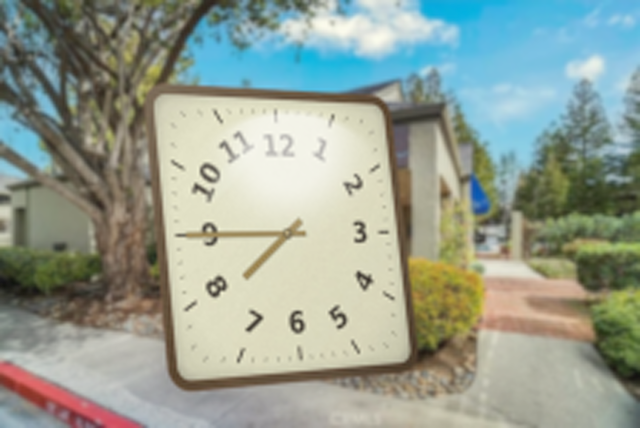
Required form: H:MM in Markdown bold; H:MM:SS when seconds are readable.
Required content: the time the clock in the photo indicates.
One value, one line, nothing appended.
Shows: **7:45**
